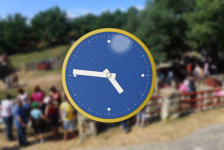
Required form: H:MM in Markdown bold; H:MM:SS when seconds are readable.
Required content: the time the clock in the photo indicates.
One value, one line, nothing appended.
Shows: **4:46**
